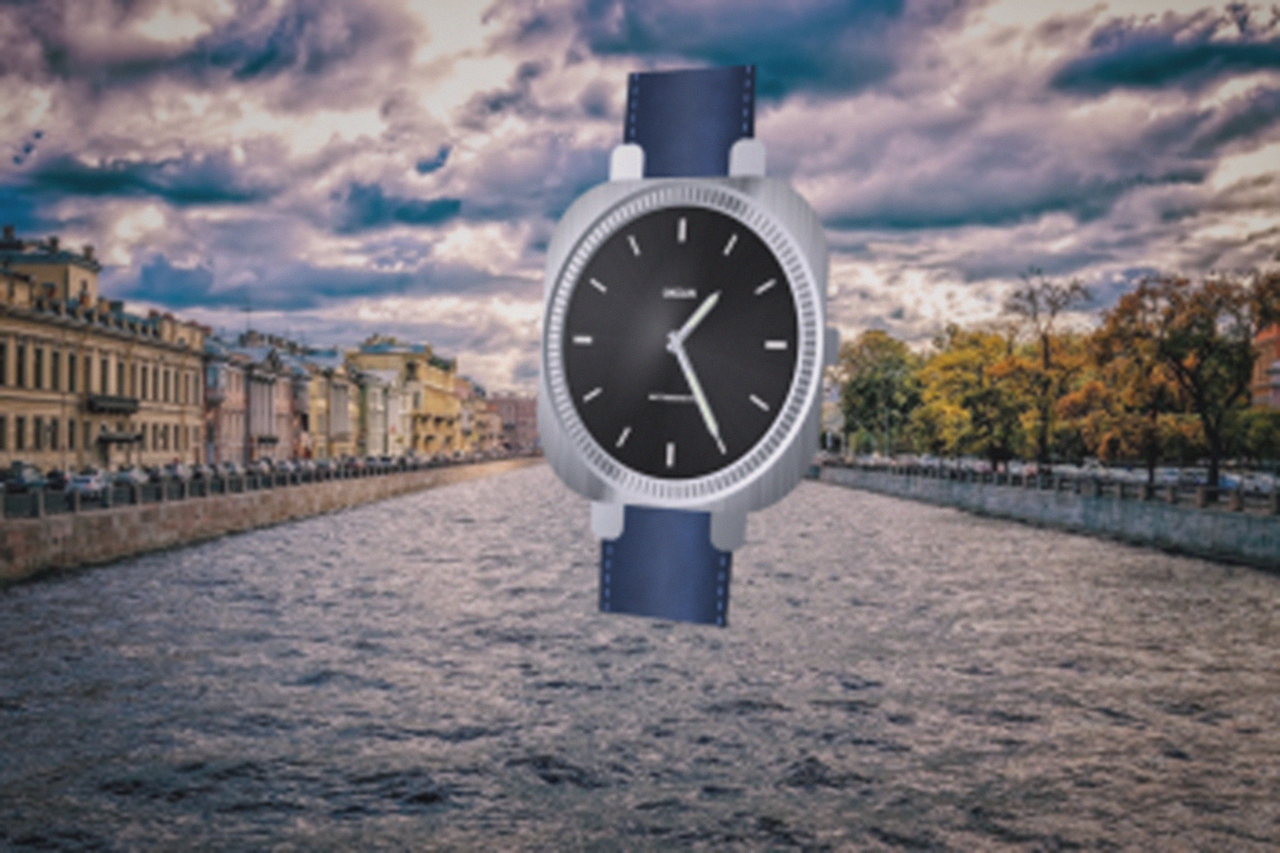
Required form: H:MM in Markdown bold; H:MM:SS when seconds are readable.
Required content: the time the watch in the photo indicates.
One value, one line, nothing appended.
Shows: **1:25**
